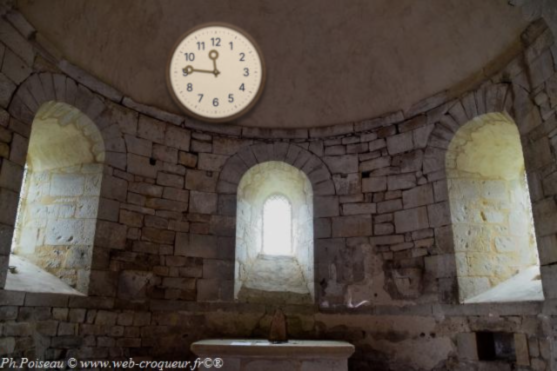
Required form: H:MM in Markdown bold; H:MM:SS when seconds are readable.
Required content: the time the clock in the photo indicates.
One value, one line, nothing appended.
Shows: **11:46**
